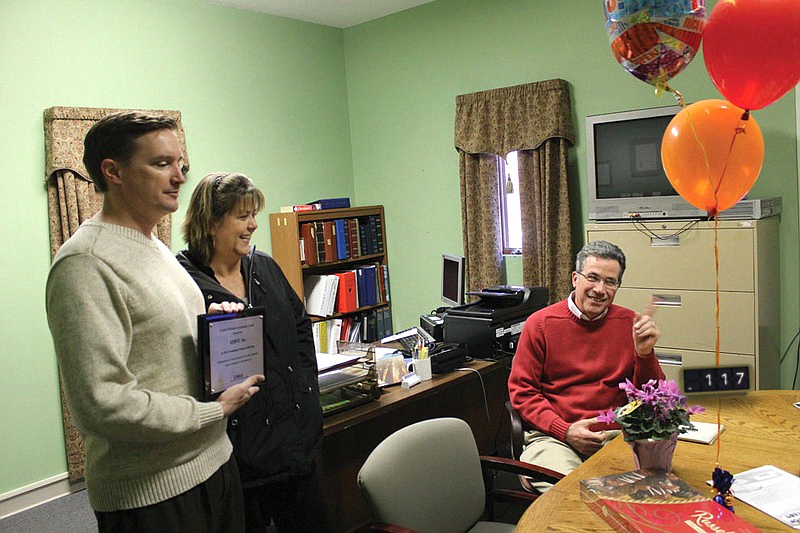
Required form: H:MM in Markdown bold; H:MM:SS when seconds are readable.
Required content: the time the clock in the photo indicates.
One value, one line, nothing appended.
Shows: **1:17**
